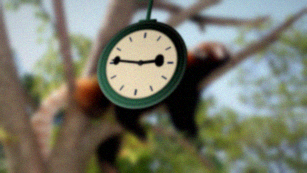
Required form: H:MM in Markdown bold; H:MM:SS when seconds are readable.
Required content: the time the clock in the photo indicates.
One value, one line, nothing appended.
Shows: **2:46**
